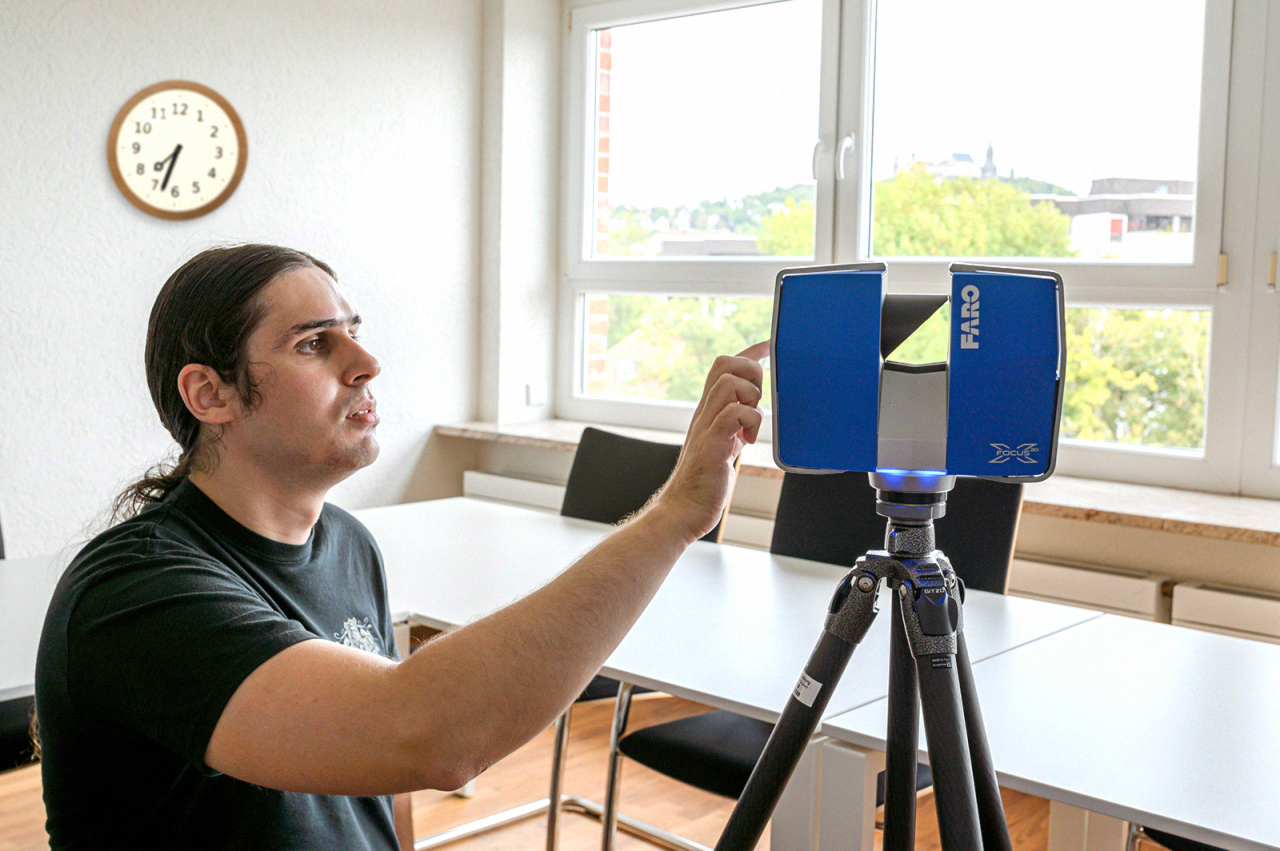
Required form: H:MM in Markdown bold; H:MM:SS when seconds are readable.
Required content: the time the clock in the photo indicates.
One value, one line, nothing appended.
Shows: **7:33**
